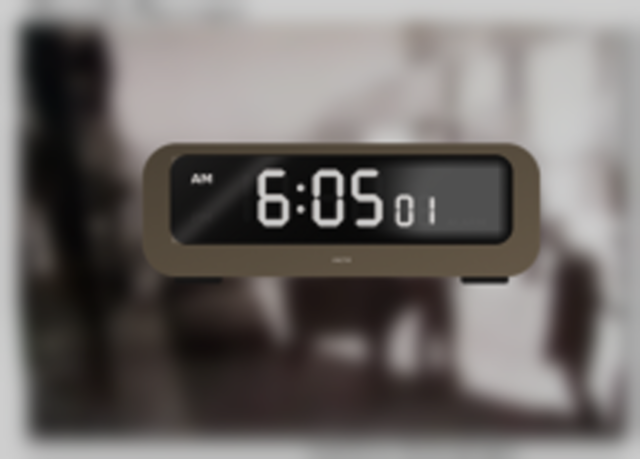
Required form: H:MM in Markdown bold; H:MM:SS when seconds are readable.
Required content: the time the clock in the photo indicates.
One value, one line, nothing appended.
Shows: **6:05:01**
